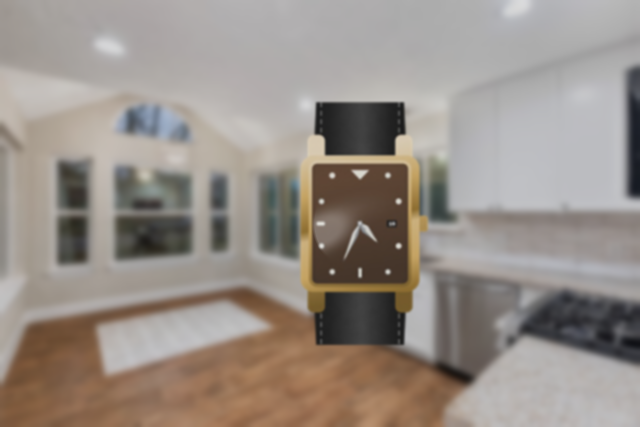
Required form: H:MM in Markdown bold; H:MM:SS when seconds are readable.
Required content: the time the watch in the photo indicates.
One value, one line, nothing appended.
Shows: **4:34**
